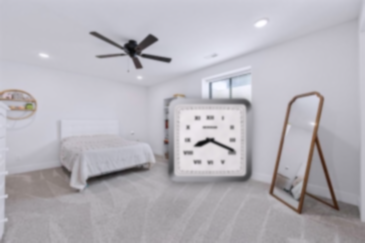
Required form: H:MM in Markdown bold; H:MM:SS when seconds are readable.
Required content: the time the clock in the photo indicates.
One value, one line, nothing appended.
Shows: **8:19**
